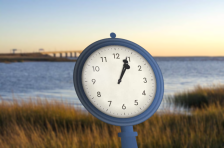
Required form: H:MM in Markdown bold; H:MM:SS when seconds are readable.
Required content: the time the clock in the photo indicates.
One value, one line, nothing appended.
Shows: **1:04**
